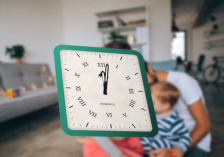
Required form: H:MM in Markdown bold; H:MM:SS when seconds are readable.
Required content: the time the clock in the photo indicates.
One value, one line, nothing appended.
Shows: **12:02**
